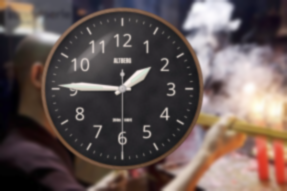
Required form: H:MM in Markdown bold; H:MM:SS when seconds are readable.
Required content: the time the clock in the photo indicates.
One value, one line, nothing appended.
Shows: **1:45:30**
